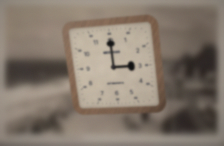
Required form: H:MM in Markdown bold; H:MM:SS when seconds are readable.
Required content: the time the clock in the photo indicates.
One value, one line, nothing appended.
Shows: **3:00**
